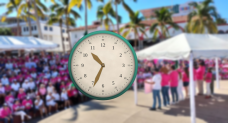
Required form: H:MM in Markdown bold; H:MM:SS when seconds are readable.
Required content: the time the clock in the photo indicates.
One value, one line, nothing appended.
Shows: **10:34**
